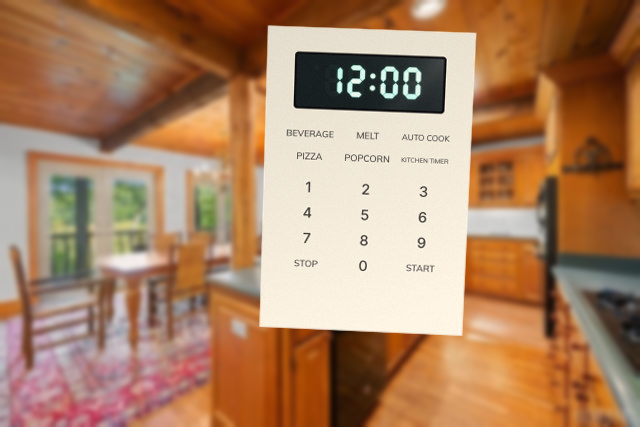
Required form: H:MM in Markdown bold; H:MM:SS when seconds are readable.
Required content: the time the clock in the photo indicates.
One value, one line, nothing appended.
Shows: **12:00**
